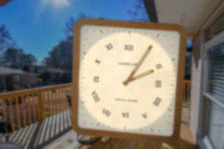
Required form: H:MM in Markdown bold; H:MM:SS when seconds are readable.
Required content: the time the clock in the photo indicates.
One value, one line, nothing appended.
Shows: **2:05**
